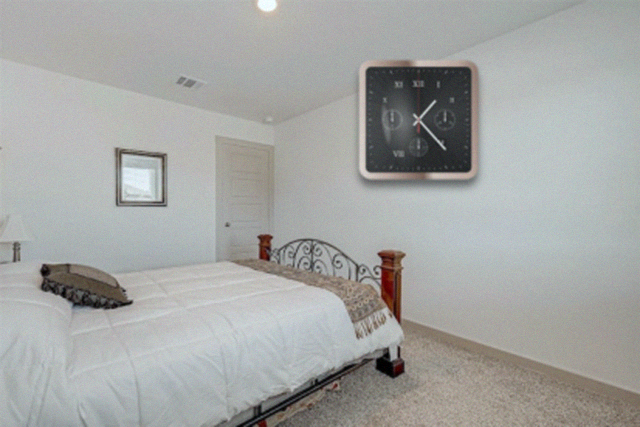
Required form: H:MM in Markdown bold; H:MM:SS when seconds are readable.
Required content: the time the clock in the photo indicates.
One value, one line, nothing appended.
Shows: **1:23**
